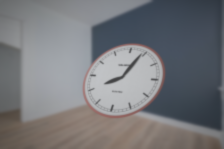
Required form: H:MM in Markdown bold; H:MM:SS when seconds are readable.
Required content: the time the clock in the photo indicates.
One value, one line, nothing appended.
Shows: **8:04**
